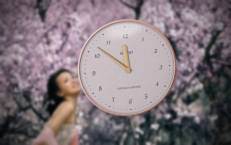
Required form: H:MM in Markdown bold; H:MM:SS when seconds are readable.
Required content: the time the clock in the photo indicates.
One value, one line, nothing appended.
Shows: **11:52**
